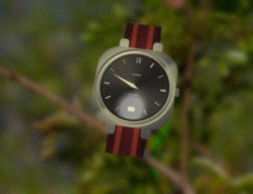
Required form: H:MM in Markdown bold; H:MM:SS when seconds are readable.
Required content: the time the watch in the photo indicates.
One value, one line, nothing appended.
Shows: **9:49**
